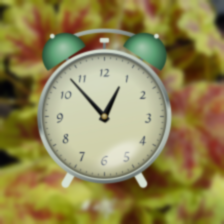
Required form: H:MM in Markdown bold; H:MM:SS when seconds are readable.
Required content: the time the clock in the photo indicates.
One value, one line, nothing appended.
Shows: **12:53**
